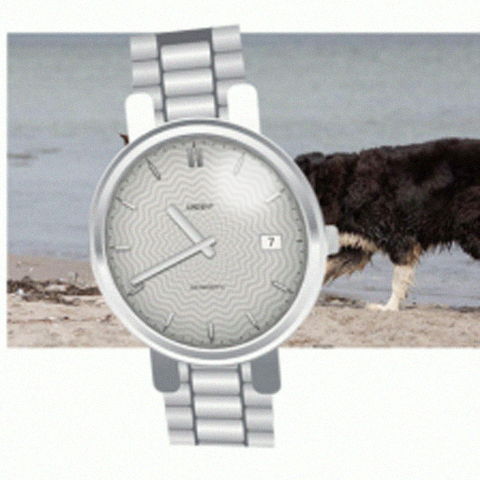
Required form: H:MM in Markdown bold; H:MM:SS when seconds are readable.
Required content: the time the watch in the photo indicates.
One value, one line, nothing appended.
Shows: **10:41**
